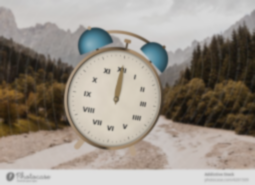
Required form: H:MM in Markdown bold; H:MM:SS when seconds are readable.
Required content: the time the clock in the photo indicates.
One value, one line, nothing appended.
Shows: **12:00**
